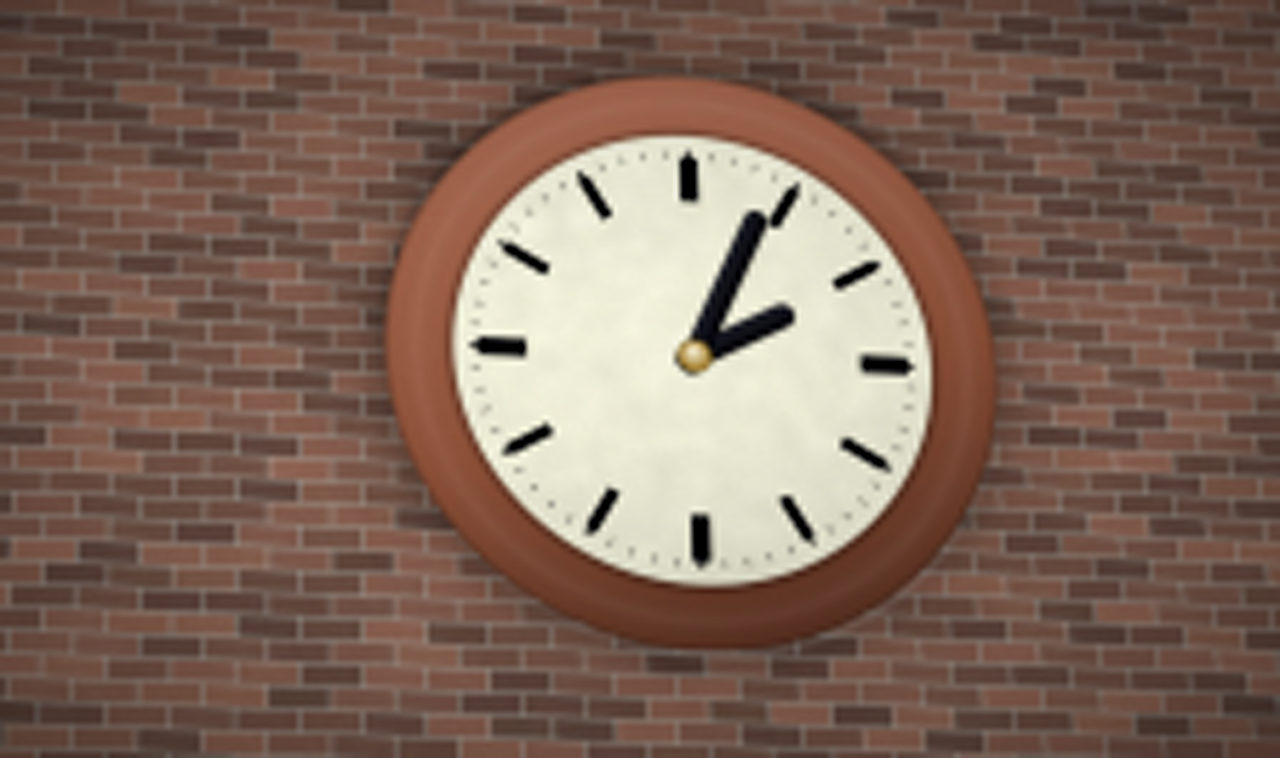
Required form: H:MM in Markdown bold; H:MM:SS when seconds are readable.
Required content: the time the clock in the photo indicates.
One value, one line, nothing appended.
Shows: **2:04**
